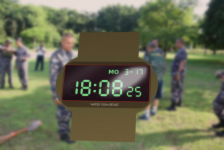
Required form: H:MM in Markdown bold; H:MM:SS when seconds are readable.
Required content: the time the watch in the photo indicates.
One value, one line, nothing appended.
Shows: **18:08:25**
